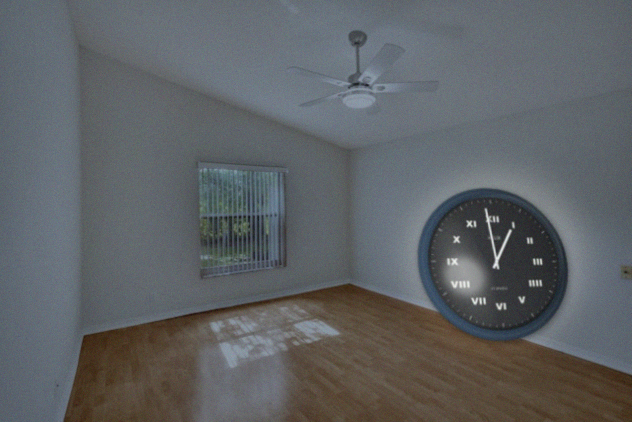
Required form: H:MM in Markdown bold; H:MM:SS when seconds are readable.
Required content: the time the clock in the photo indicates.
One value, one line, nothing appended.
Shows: **12:59**
